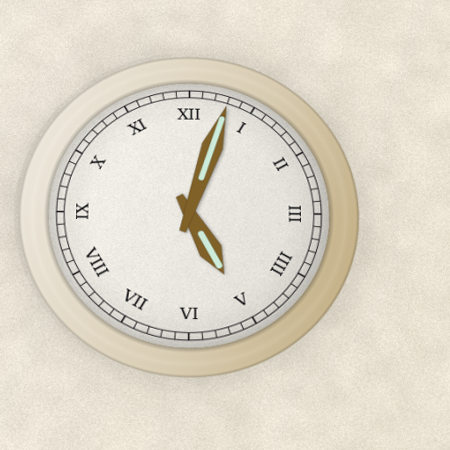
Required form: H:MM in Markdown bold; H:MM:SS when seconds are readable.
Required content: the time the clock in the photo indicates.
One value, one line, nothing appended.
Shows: **5:03**
